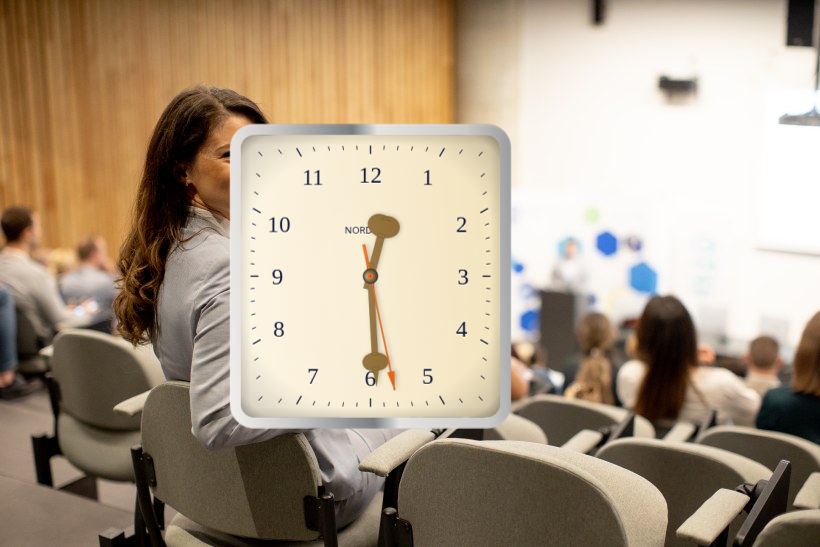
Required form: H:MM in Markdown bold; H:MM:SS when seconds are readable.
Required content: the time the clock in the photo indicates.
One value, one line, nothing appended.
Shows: **12:29:28**
